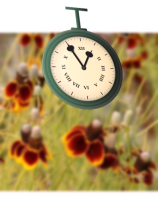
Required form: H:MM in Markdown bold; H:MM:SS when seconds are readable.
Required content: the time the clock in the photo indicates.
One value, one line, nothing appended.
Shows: **12:55**
